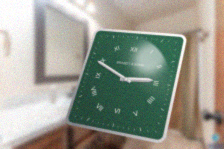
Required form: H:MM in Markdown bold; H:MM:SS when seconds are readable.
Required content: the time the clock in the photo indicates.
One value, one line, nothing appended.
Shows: **2:49**
